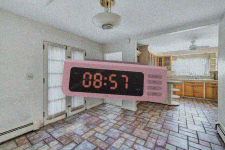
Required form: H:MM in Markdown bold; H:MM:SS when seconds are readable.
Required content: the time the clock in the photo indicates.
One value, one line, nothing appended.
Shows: **8:57**
